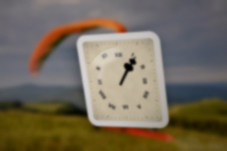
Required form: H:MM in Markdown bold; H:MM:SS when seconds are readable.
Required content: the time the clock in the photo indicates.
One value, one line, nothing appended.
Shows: **1:06**
